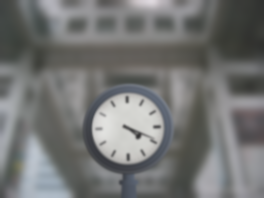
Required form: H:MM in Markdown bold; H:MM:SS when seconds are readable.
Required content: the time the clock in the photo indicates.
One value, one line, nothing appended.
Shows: **4:19**
